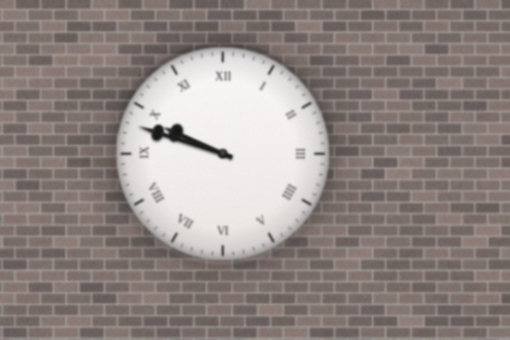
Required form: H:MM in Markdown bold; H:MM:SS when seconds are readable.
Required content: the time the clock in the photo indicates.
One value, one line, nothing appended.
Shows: **9:48**
